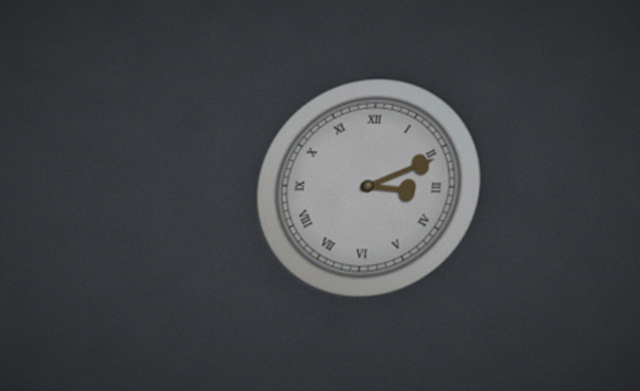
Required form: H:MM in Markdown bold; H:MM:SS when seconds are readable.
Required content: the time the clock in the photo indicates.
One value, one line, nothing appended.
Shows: **3:11**
